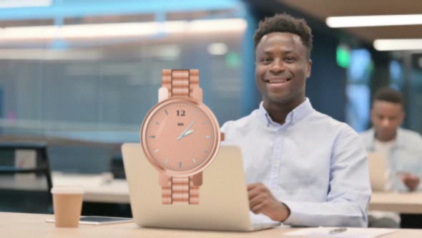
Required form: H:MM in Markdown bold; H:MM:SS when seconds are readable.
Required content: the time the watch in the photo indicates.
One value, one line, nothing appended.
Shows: **2:07**
